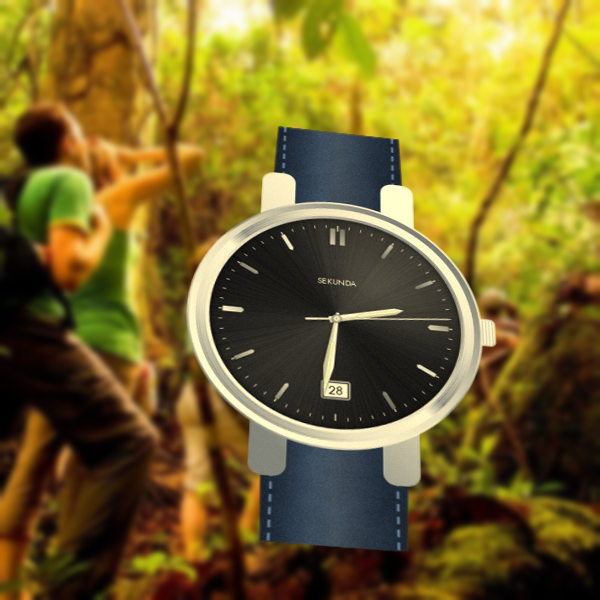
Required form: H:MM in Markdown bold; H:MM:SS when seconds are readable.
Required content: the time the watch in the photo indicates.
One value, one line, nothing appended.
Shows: **2:31:14**
